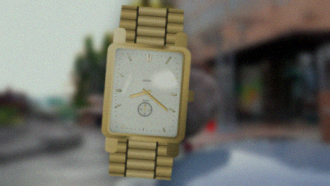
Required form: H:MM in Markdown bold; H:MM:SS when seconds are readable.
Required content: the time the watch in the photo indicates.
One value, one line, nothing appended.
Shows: **8:21**
